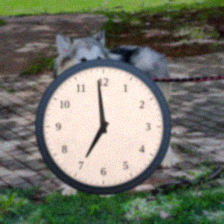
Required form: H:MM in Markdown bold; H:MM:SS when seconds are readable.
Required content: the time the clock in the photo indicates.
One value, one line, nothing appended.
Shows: **6:59**
